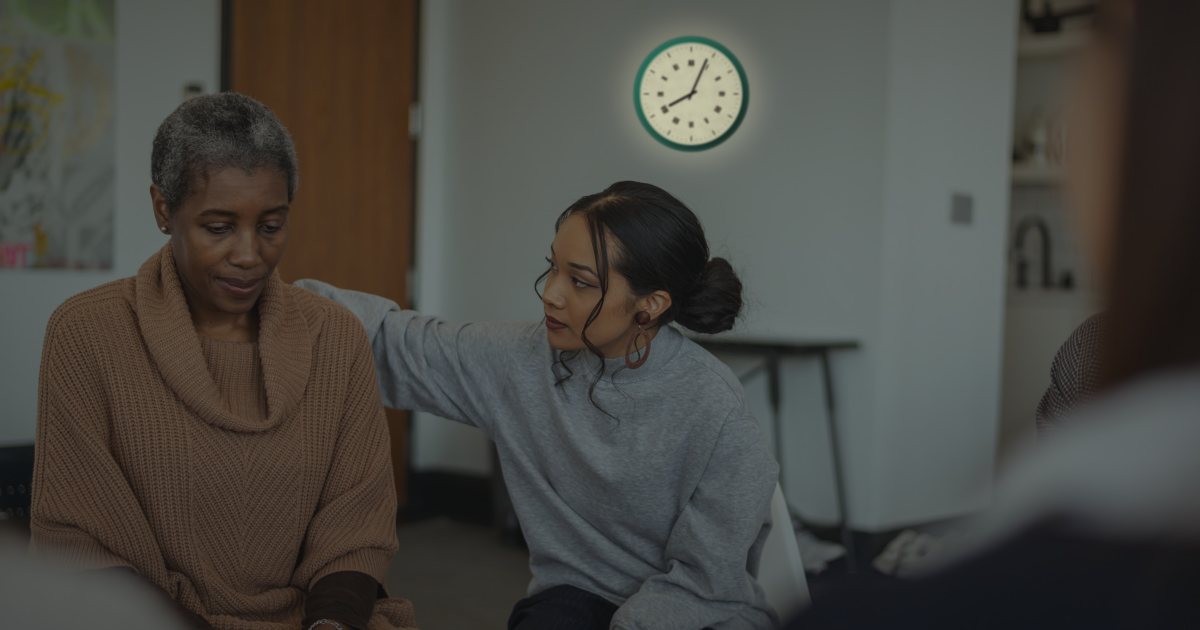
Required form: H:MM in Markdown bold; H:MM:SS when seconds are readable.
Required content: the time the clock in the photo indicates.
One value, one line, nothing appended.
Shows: **8:04**
